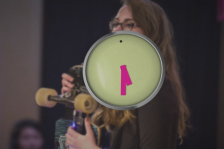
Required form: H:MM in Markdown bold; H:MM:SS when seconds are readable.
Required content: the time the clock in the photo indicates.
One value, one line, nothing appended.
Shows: **5:31**
